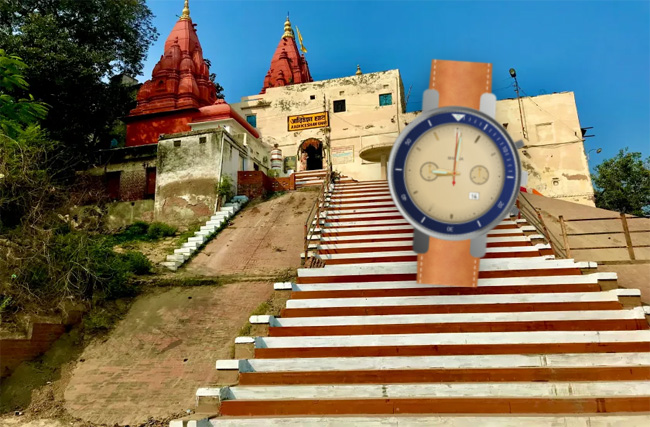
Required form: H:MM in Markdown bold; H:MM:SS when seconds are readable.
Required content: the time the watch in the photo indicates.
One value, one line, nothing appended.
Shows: **9:01**
